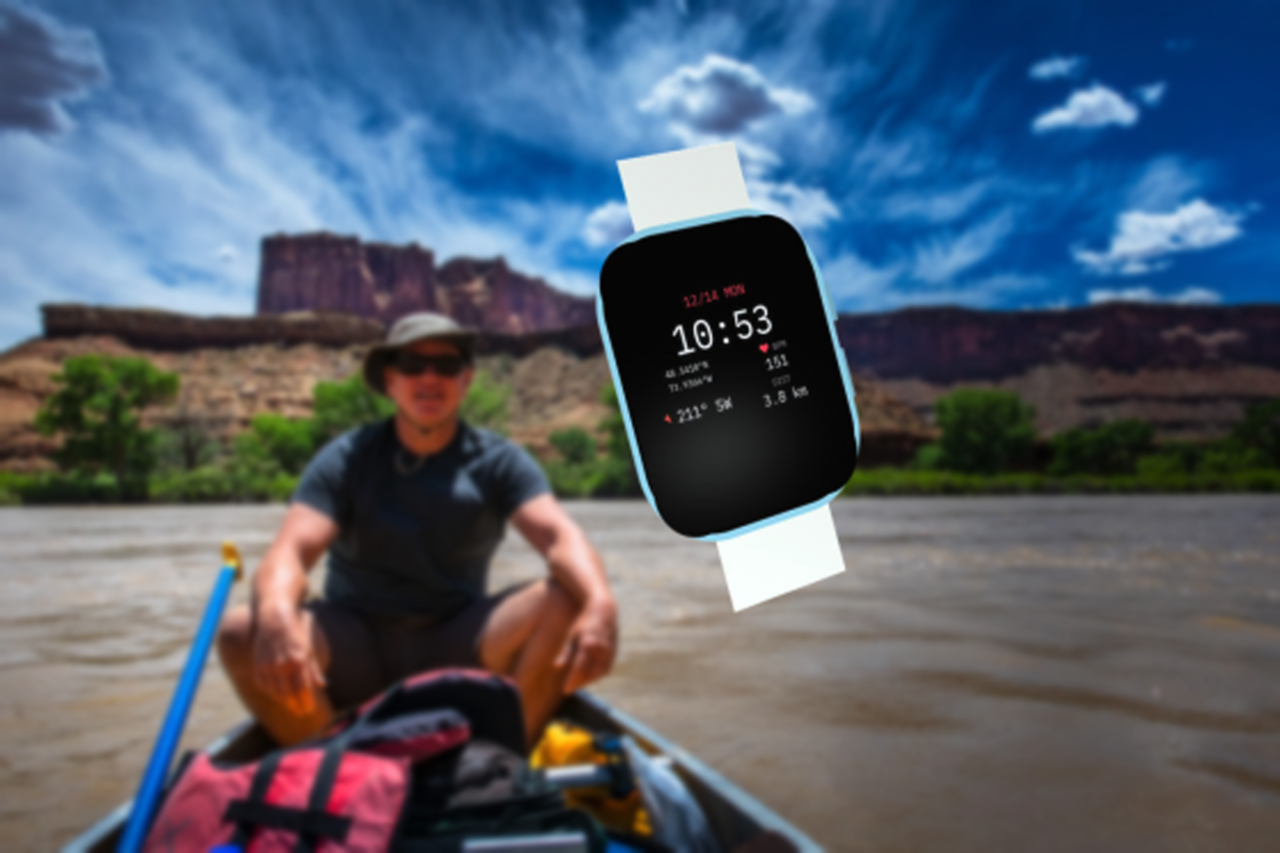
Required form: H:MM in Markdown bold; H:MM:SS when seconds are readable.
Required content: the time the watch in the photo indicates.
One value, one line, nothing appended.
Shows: **10:53**
